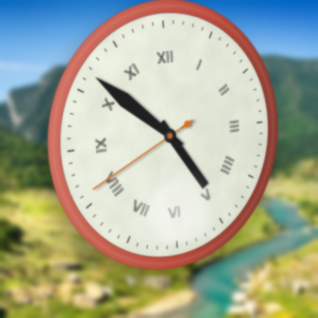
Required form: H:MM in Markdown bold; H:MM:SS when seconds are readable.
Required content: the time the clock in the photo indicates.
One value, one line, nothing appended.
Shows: **4:51:41**
